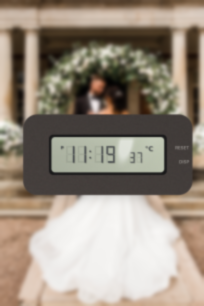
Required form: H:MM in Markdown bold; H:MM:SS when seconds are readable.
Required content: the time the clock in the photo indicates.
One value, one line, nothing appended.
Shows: **11:19**
